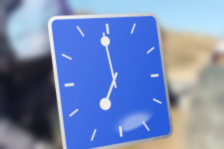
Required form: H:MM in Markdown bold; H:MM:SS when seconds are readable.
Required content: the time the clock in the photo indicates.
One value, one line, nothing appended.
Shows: **6:59**
